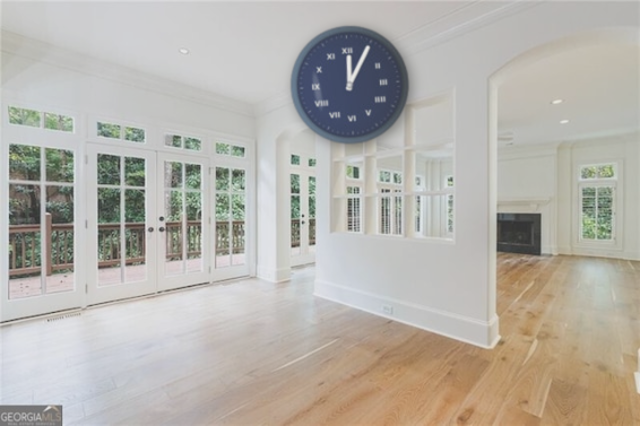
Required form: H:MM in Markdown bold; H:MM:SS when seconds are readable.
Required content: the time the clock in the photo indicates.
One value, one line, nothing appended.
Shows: **12:05**
